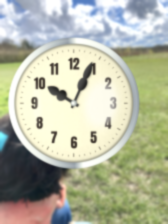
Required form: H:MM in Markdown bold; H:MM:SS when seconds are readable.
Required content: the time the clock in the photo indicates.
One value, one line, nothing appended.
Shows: **10:04**
